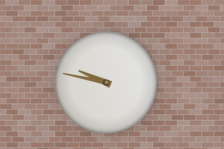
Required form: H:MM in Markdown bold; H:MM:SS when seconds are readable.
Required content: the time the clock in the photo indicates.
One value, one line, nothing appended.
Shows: **9:47**
